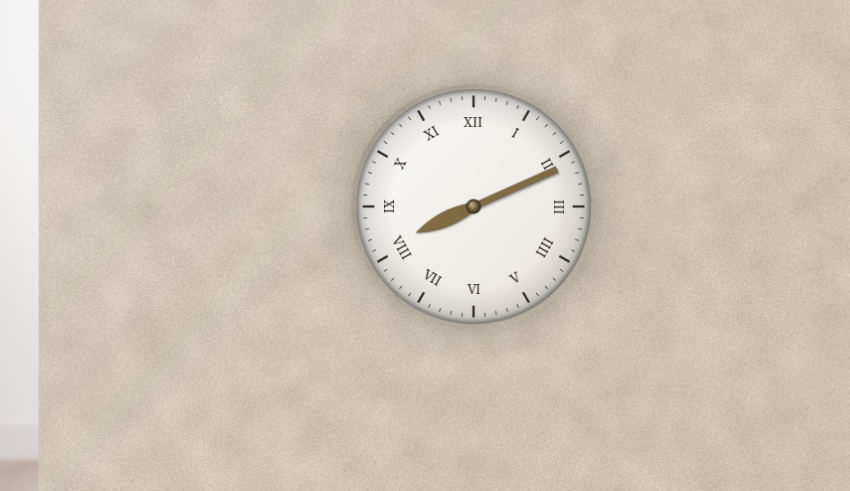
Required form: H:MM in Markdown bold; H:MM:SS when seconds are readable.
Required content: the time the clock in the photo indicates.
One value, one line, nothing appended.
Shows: **8:11**
